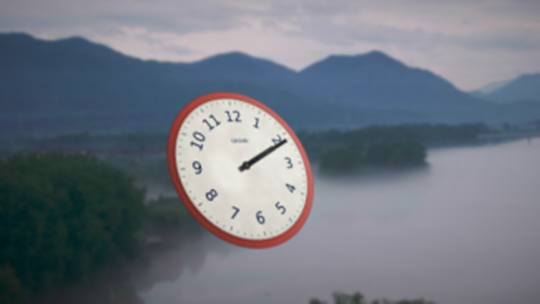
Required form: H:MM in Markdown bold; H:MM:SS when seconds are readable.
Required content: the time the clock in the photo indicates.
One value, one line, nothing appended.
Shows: **2:11**
